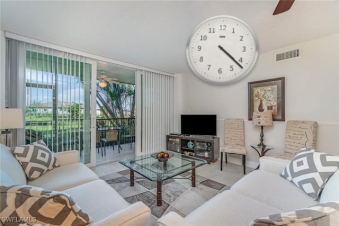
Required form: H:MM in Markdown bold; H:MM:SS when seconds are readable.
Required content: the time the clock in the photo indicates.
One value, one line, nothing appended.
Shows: **4:22**
